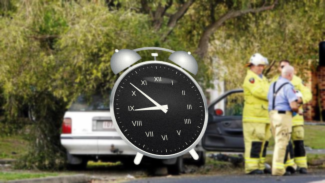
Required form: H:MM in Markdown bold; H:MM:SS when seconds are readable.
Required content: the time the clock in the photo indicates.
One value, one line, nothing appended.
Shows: **8:52**
